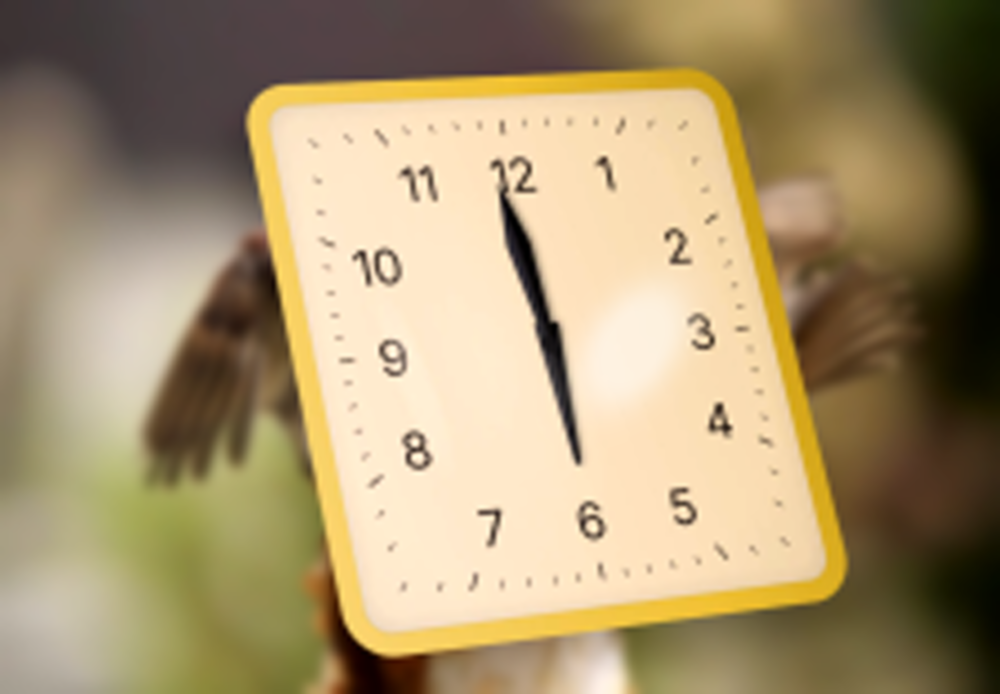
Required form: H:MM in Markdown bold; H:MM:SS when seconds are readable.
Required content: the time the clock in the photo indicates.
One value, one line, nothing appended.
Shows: **5:59**
